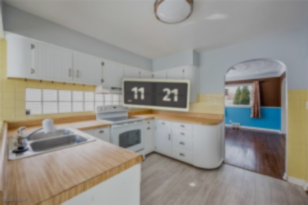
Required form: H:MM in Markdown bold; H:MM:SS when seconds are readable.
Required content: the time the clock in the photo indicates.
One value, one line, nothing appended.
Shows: **11:21**
